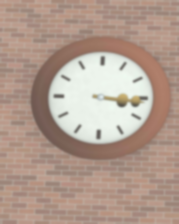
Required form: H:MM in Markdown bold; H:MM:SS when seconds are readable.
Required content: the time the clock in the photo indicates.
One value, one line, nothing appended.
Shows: **3:16**
